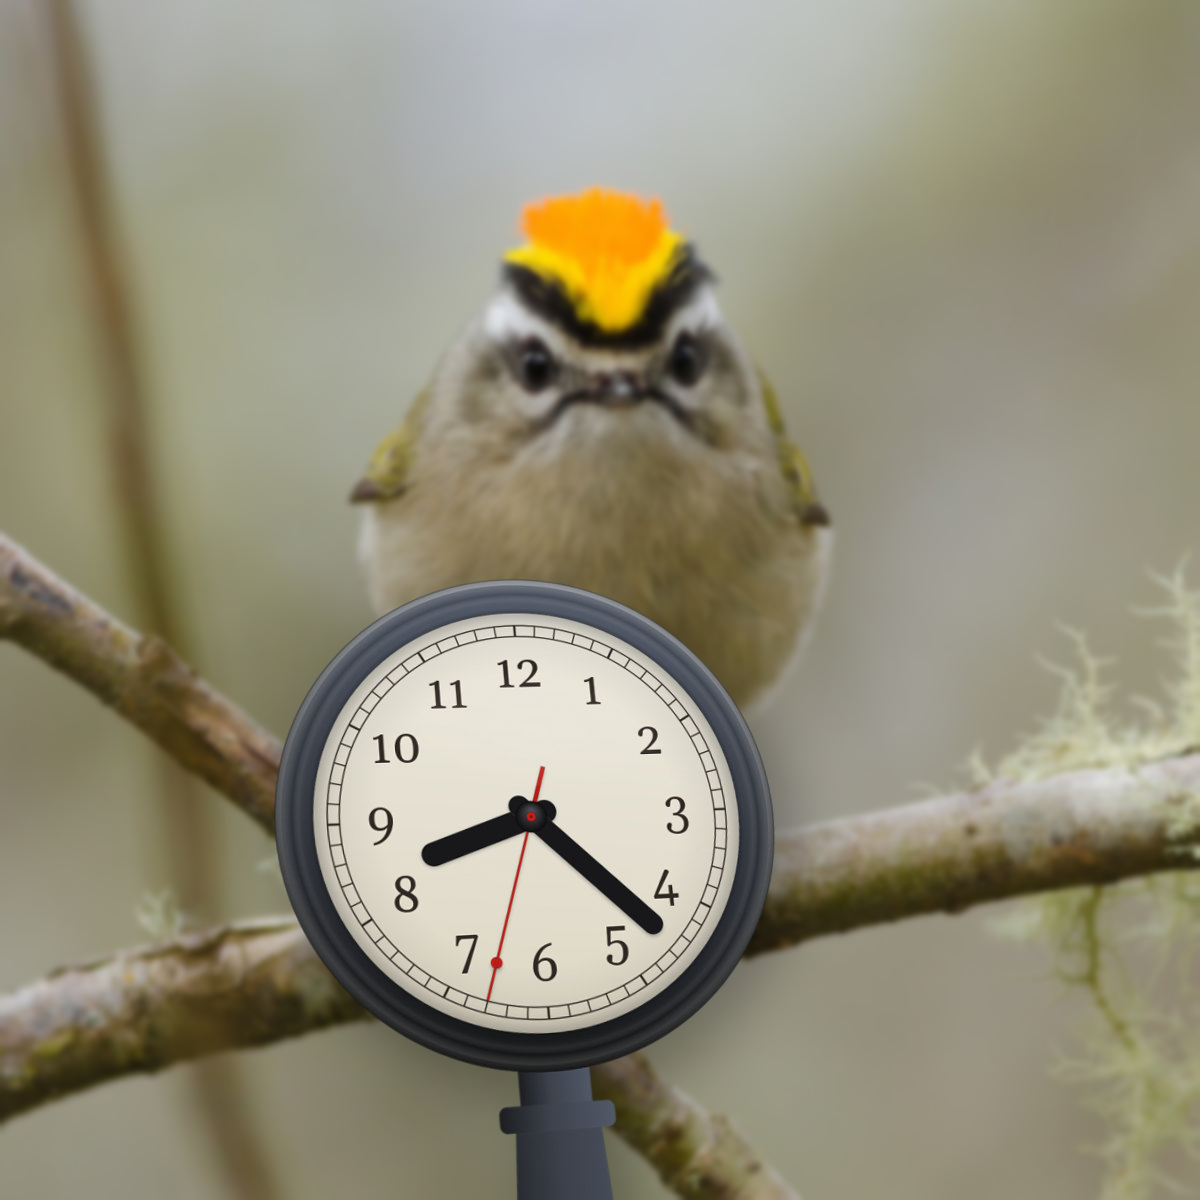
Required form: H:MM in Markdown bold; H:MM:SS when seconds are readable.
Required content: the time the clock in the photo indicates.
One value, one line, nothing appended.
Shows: **8:22:33**
